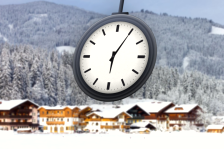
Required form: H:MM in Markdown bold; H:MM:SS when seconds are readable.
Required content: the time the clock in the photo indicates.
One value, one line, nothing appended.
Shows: **6:05**
